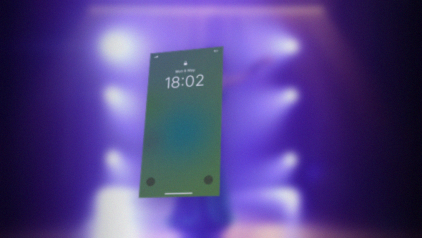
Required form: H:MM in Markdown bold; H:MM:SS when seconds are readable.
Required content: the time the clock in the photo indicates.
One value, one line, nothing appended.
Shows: **18:02**
